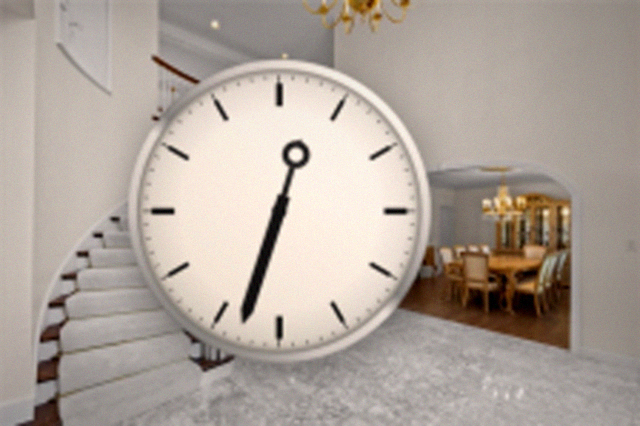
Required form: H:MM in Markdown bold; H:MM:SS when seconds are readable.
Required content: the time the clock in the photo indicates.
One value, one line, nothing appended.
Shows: **12:33**
